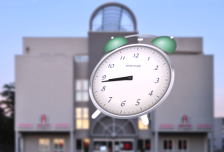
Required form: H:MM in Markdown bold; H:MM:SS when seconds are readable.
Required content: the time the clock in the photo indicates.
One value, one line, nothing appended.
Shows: **8:43**
